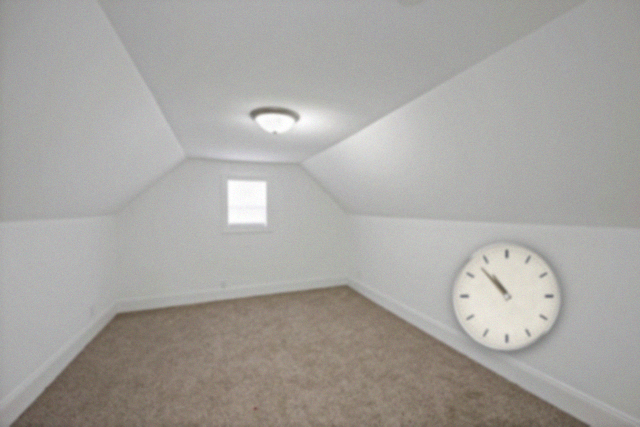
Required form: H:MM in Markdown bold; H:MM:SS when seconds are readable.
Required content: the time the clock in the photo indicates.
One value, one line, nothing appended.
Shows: **10:53**
